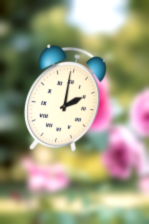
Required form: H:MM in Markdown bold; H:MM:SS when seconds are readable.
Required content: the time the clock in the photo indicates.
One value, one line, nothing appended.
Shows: **1:59**
